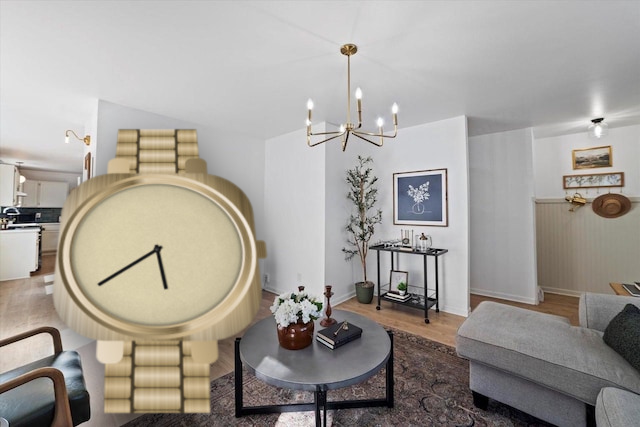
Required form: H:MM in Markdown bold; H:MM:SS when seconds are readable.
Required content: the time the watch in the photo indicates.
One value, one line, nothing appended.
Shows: **5:39**
